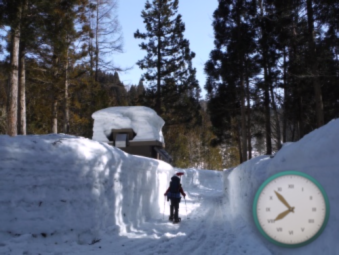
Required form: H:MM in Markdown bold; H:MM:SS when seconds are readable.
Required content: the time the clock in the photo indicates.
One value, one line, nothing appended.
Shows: **7:53**
